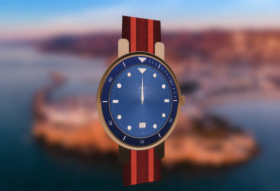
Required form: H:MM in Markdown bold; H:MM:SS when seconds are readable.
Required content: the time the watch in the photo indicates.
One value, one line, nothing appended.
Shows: **12:00**
